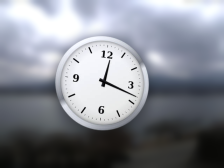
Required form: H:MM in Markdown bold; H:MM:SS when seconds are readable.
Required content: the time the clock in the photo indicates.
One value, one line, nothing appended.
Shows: **12:18**
